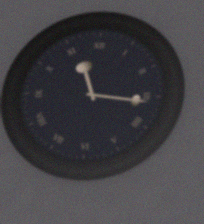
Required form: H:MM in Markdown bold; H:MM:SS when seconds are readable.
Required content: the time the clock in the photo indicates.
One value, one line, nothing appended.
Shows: **11:16**
